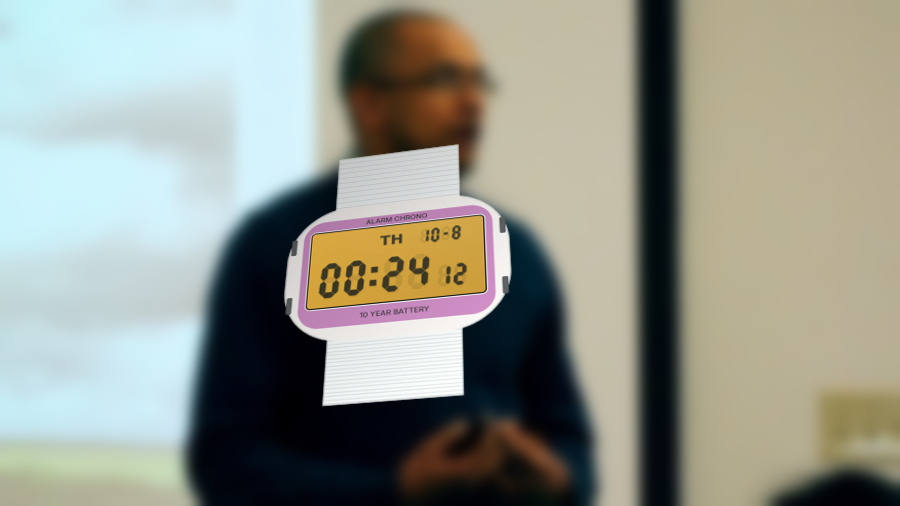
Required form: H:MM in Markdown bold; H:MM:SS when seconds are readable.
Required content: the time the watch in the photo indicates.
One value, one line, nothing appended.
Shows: **0:24:12**
